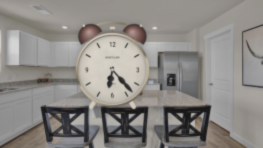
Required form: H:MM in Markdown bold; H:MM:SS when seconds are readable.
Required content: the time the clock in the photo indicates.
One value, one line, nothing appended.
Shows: **6:23**
